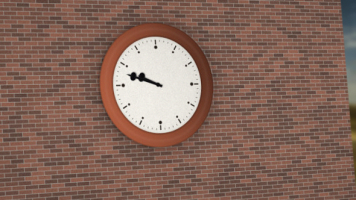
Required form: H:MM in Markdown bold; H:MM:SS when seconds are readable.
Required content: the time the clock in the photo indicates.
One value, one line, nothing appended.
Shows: **9:48**
